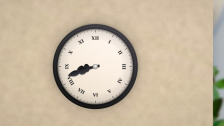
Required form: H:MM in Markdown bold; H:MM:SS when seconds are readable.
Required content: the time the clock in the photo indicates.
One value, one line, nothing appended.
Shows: **8:42**
